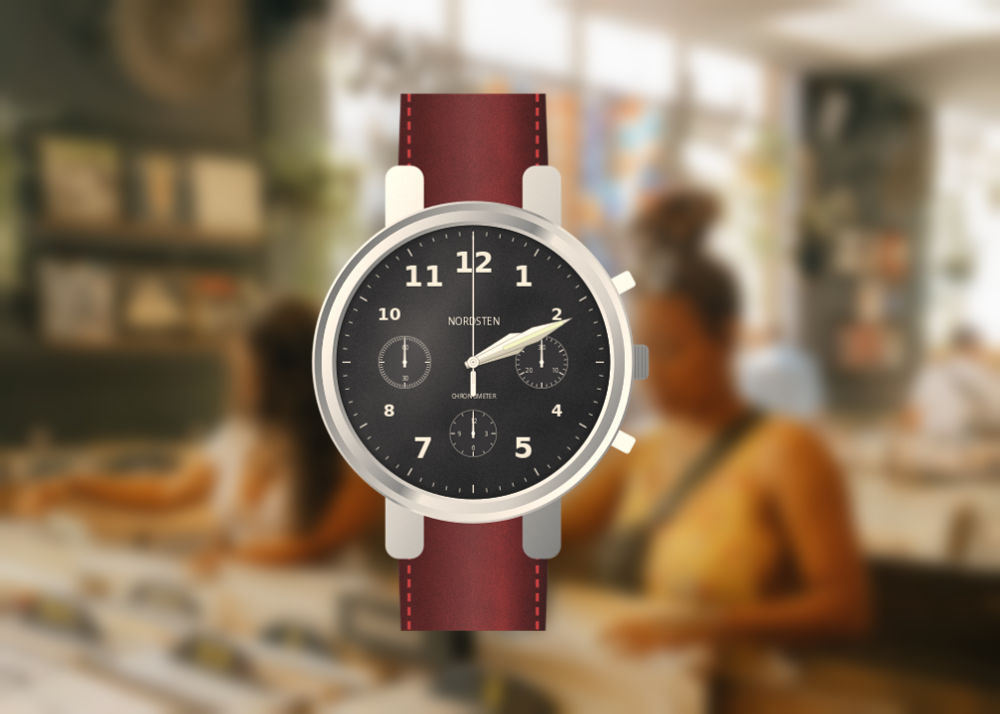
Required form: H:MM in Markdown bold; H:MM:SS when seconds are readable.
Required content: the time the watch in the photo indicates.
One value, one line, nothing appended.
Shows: **2:11**
